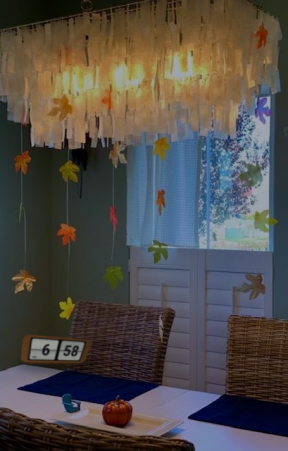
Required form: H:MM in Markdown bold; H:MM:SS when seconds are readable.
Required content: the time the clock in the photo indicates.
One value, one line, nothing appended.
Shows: **6:58**
